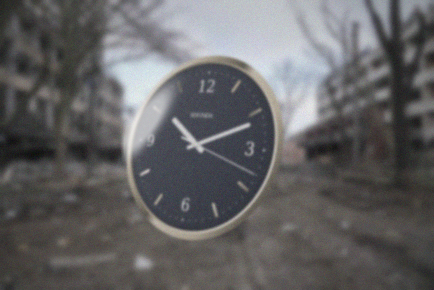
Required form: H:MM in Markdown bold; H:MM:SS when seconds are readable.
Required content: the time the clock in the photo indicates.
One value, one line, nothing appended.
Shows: **10:11:18**
